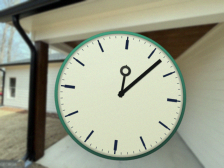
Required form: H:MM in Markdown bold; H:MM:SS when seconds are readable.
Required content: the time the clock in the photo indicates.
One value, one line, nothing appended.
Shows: **12:07**
